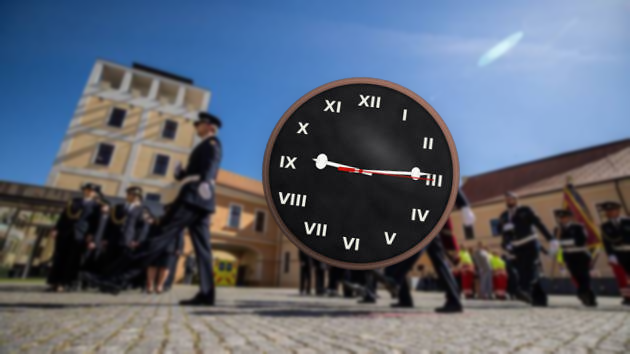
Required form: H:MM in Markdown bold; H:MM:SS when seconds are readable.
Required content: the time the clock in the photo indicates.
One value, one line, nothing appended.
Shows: **9:14:15**
